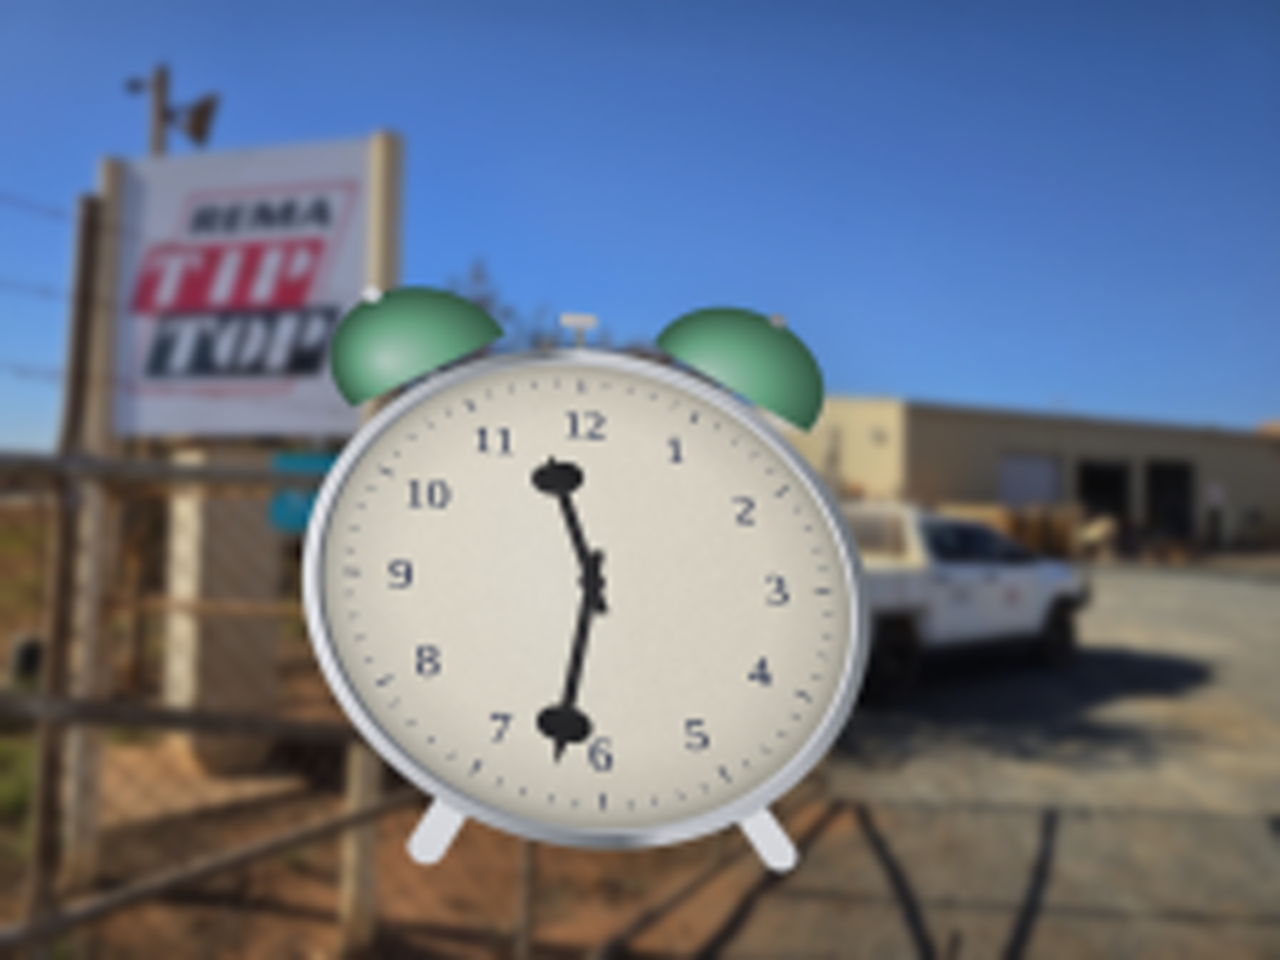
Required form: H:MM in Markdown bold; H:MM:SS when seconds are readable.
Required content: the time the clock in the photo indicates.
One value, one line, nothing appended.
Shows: **11:32**
